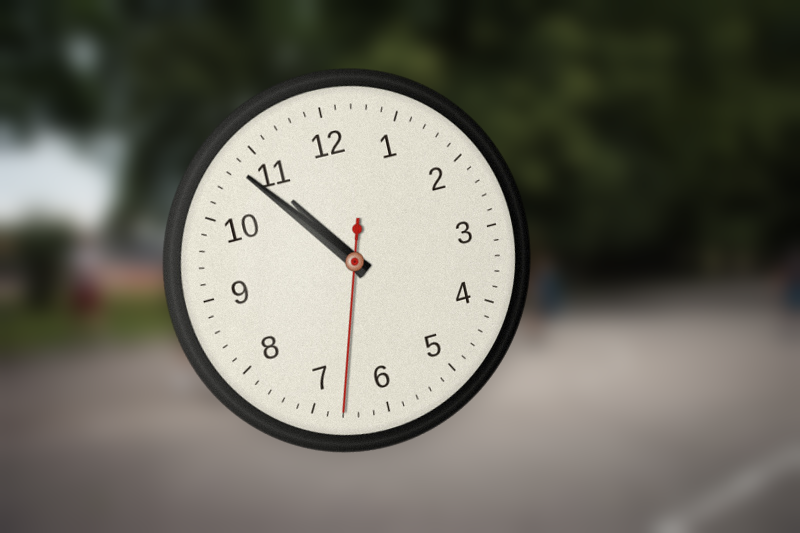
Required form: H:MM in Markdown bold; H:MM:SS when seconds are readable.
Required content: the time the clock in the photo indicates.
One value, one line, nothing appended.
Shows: **10:53:33**
